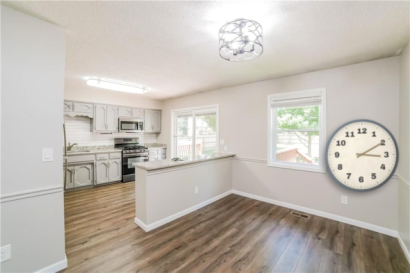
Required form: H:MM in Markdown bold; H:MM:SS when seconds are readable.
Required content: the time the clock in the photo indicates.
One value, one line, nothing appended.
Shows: **3:10**
